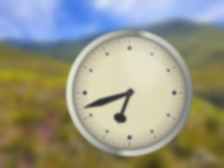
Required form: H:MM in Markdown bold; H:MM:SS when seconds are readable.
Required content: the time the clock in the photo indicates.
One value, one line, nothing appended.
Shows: **6:42**
